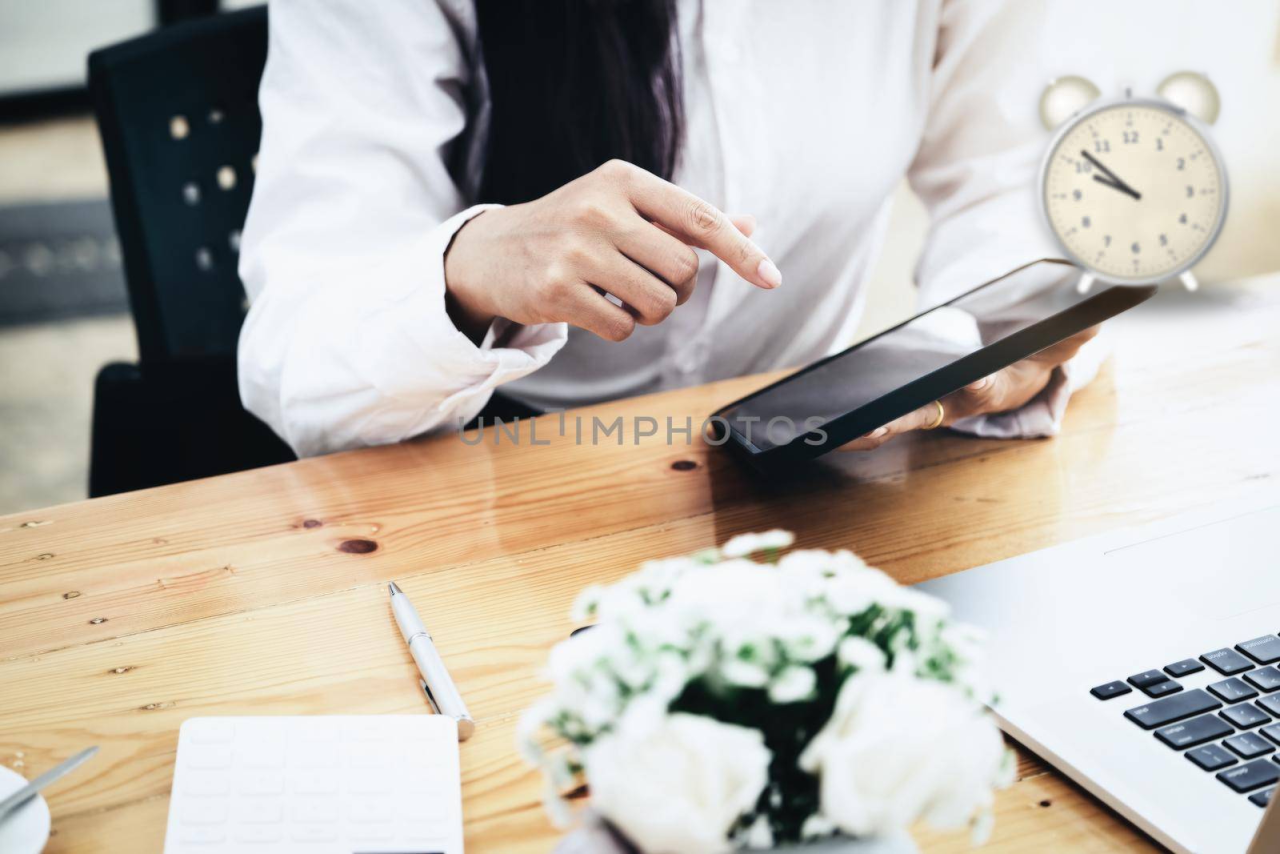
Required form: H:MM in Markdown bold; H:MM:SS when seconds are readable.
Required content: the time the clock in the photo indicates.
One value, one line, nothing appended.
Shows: **9:52**
